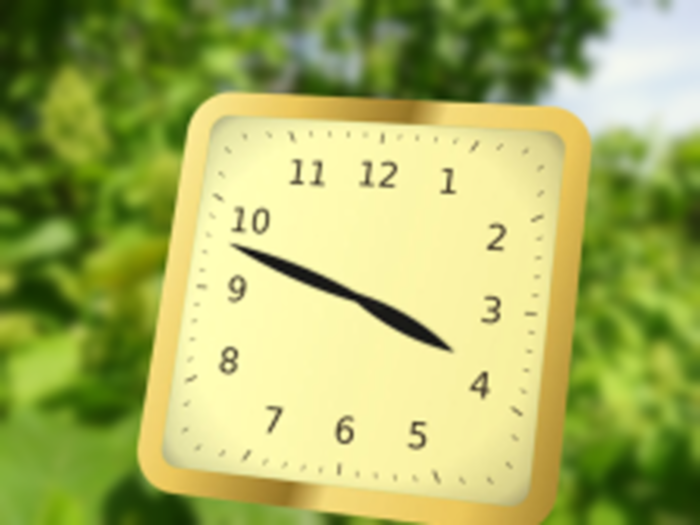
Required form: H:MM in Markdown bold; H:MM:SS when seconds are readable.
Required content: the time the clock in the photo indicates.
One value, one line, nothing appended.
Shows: **3:48**
